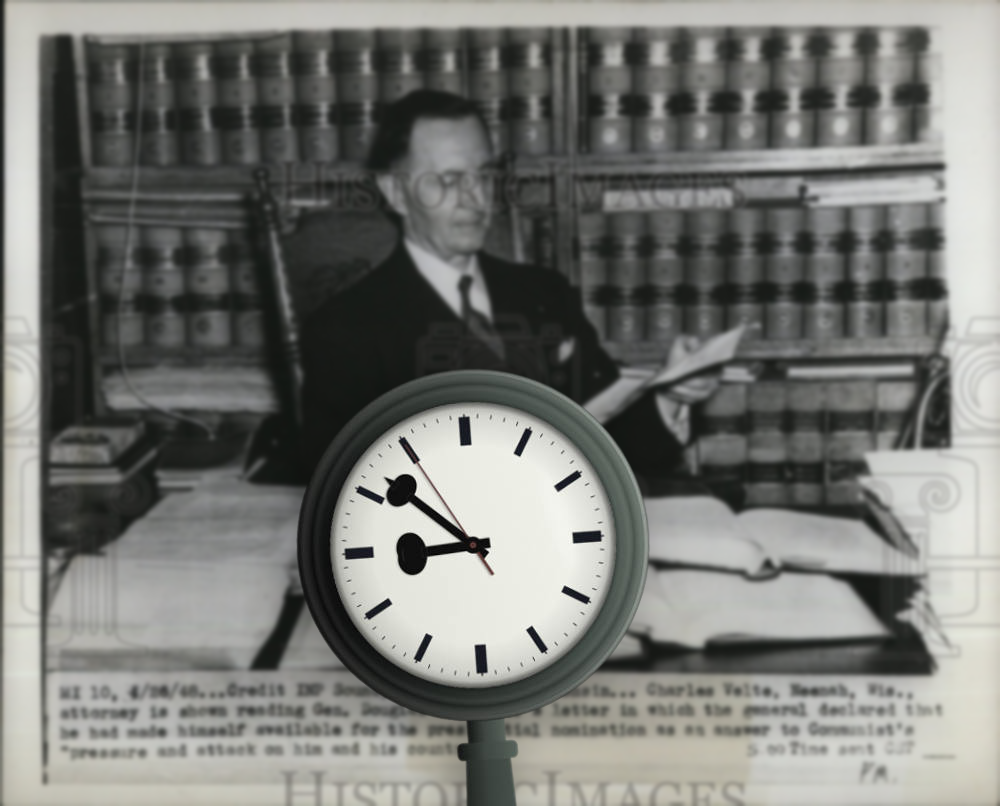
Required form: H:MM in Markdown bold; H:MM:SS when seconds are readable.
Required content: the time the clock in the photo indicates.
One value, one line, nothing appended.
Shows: **8:51:55**
